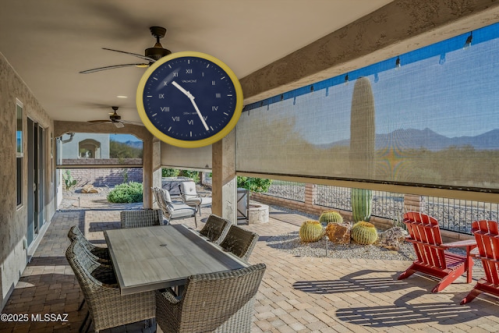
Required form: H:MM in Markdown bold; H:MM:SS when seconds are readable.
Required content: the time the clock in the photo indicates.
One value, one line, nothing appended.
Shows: **10:26**
